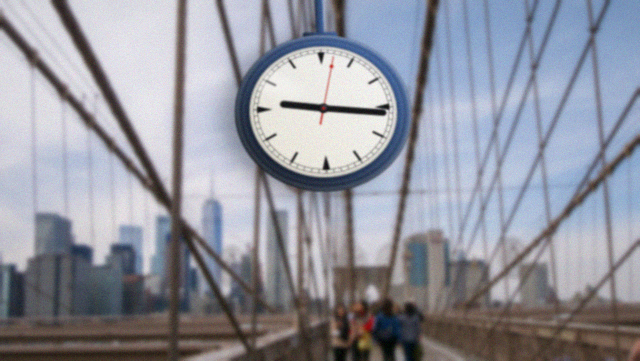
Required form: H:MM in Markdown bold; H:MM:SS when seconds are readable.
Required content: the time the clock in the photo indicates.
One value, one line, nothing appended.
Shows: **9:16:02**
